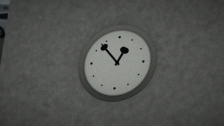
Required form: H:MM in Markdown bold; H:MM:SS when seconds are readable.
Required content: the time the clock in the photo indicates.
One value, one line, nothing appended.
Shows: **12:53**
